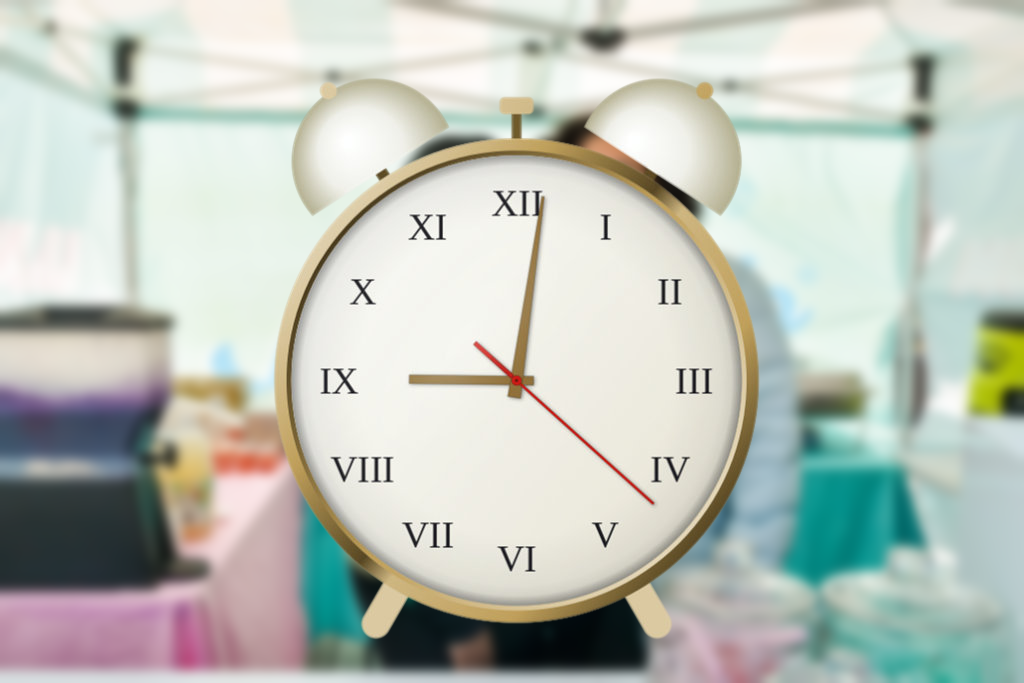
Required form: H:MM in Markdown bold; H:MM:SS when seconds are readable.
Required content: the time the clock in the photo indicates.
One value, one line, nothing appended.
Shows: **9:01:22**
